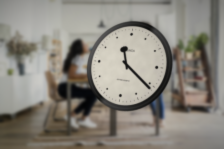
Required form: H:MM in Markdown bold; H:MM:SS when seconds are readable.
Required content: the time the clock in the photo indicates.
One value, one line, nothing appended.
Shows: **11:21**
